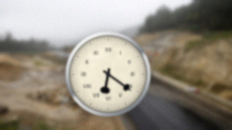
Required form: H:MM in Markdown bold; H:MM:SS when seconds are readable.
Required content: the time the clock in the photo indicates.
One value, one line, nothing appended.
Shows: **6:21**
